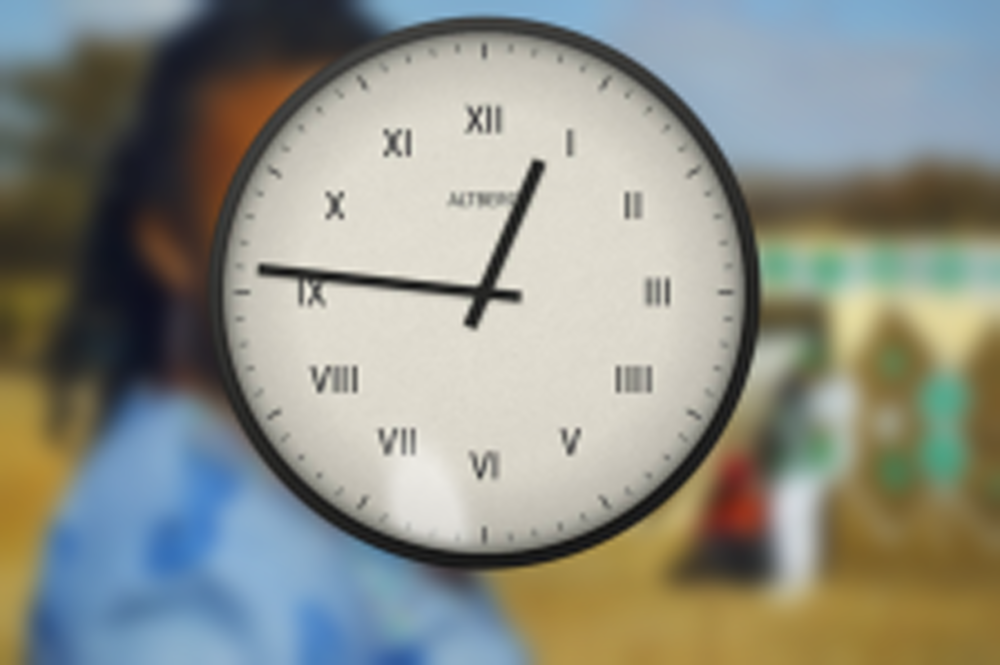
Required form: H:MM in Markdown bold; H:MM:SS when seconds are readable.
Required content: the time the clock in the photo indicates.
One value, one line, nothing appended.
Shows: **12:46**
